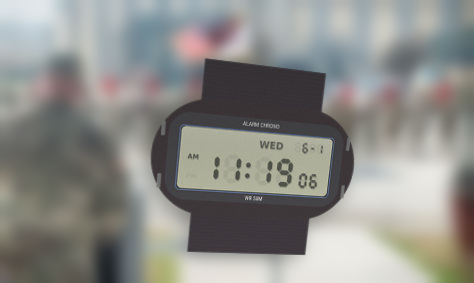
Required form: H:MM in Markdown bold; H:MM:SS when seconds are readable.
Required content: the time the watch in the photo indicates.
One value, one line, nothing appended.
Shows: **11:19:06**
